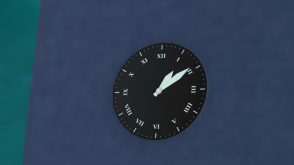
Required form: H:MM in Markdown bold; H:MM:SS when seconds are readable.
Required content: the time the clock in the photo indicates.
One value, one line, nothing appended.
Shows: **1:09**
